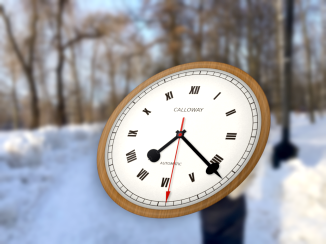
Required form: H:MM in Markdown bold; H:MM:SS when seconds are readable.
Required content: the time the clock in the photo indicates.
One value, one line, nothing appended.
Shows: **7:21:29**
